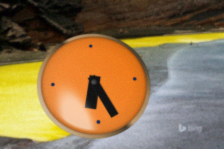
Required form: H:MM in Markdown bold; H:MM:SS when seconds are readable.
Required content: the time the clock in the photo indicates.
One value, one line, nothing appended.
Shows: **6:26**
